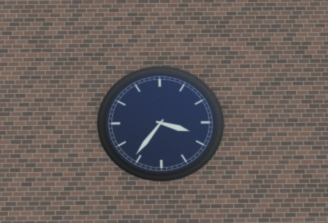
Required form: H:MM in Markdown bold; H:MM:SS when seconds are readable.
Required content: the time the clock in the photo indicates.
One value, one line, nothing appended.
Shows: **3:36**
